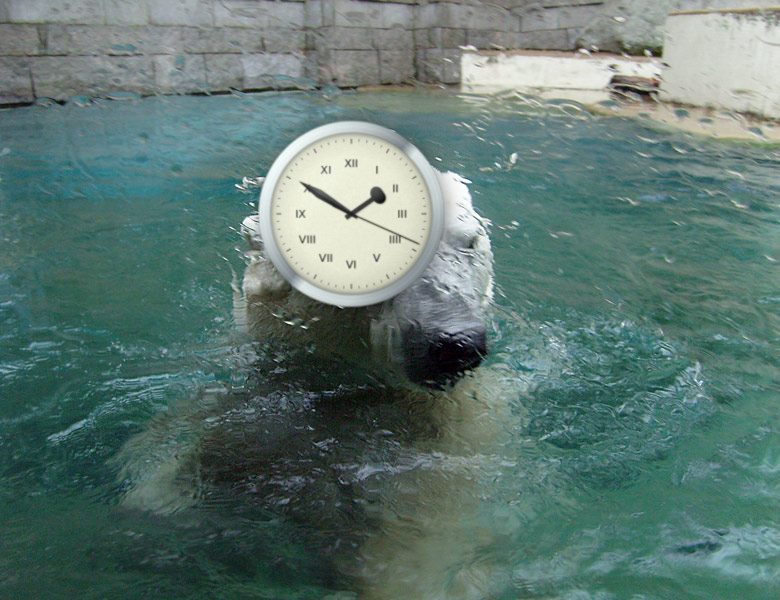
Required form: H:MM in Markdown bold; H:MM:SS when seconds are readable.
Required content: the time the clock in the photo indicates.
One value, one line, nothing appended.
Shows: **1:50:19**
